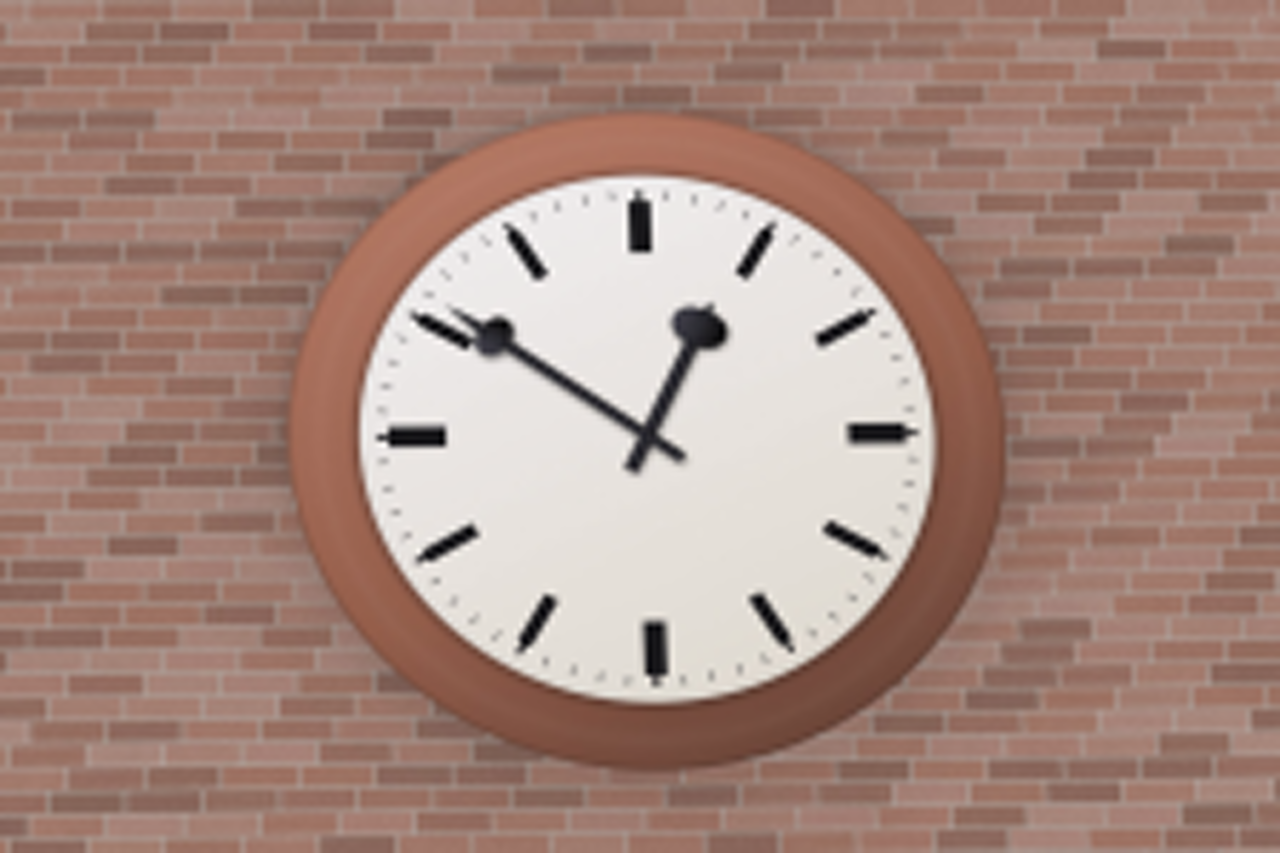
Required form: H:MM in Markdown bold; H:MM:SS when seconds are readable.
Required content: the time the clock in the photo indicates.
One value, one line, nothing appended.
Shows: **12:51**
